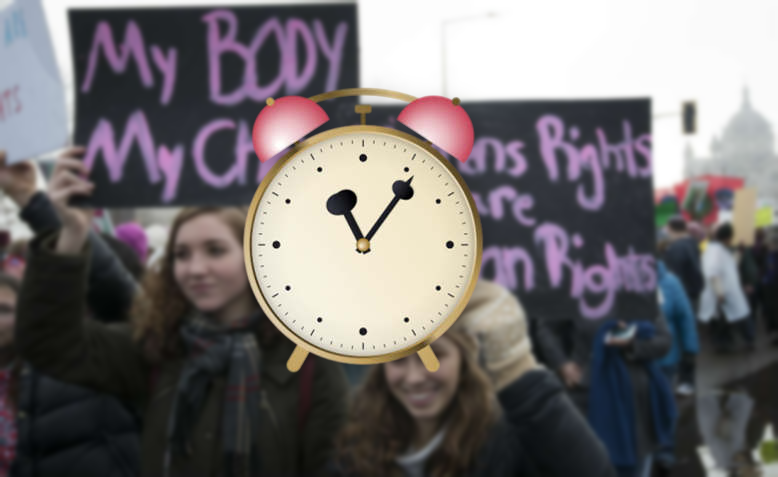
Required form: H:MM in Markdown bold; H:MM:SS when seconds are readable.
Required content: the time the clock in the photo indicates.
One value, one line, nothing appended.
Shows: **11:06**
